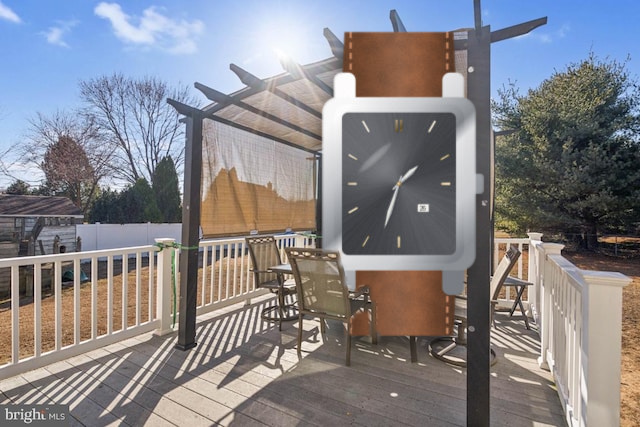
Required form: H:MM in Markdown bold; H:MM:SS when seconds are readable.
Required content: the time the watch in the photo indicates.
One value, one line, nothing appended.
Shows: **1:33**
